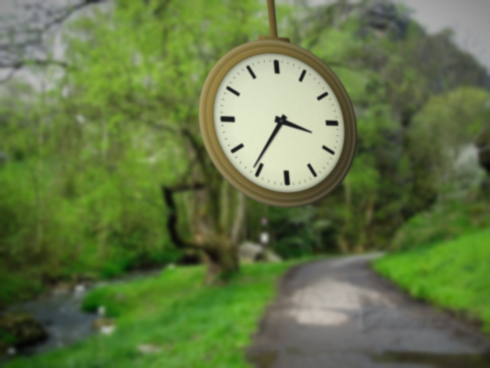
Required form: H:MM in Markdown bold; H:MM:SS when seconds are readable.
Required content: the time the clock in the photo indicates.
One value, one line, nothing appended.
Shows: **3:36**
